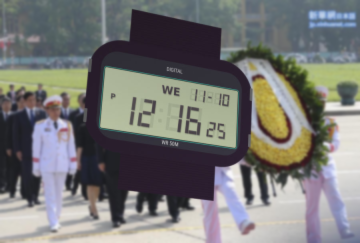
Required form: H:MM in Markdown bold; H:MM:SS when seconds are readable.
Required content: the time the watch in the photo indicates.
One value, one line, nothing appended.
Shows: **12:16:25**
